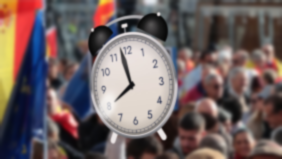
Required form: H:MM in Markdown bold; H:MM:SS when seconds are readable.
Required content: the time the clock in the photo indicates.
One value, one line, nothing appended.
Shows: **7:58**
